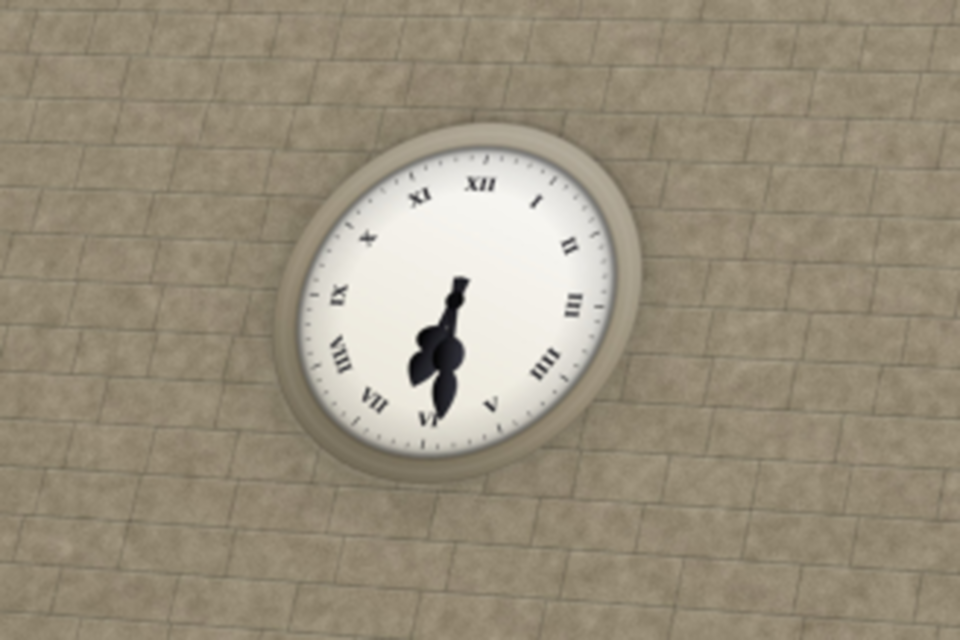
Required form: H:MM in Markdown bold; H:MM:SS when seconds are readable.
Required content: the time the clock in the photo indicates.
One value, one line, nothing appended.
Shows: **6:29**
